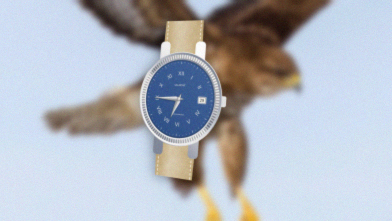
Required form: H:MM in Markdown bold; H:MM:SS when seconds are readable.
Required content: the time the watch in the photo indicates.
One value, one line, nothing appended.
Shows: **6:45**
